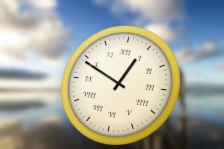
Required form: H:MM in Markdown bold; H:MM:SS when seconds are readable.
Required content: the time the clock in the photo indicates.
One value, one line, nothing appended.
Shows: **12:49**
